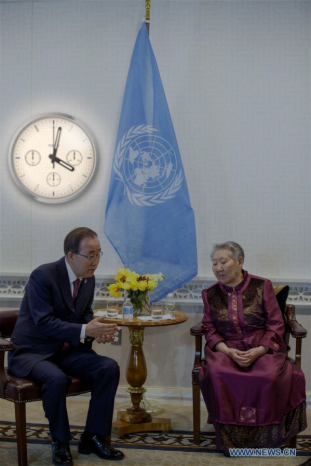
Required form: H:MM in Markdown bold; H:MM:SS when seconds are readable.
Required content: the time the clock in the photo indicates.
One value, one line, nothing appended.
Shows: **4:02**
